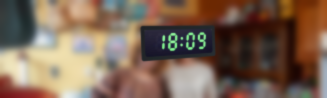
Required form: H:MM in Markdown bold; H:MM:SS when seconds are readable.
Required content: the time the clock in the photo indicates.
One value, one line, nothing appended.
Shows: **18:09**
